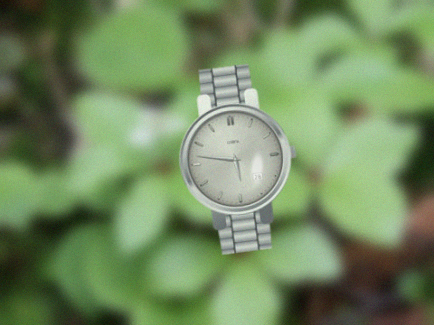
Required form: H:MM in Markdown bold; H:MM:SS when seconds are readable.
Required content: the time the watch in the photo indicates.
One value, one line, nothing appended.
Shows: **5:47**
